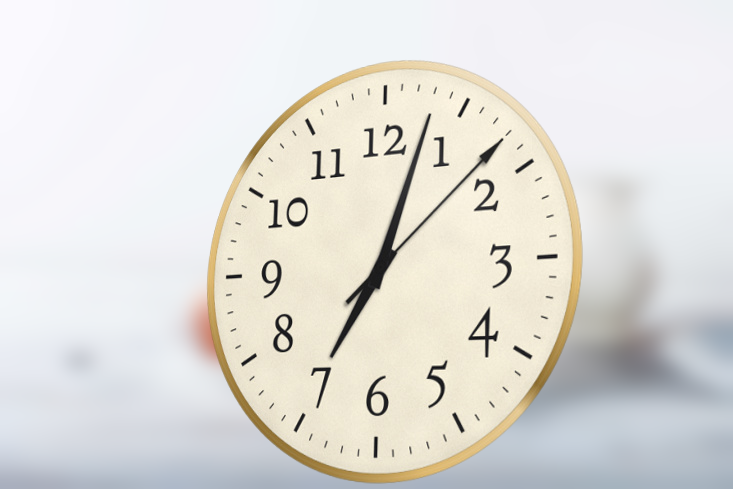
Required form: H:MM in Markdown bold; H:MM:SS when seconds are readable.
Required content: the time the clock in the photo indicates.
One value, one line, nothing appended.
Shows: **7:03:08**
